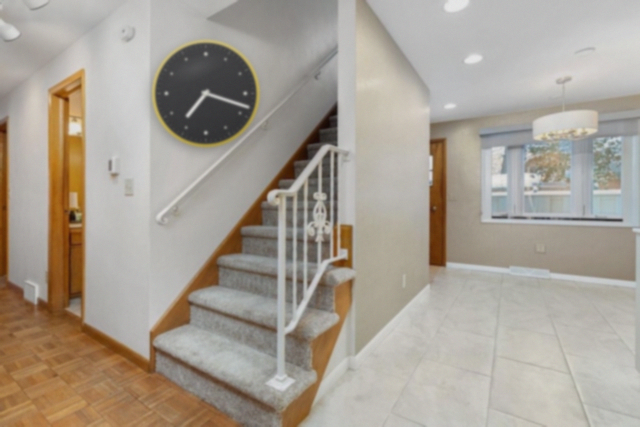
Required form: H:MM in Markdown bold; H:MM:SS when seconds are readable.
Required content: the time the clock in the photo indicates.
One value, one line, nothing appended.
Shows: **7:18**
